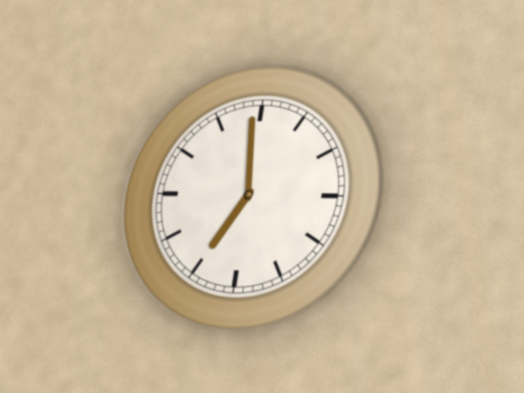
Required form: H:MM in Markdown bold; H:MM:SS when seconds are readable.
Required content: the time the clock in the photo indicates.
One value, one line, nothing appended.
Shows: **6:59**
